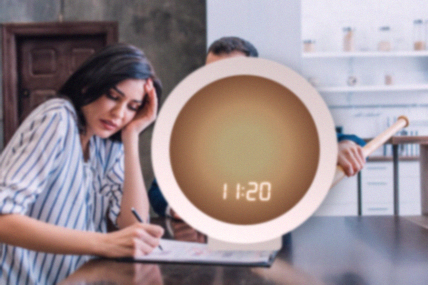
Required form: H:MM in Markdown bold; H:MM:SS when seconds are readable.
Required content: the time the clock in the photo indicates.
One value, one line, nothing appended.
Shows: **11:20**
